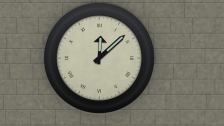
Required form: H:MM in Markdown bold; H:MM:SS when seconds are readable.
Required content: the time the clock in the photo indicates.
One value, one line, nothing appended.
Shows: **12:08**
